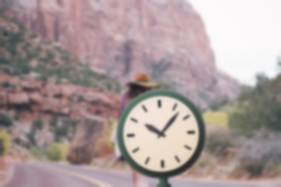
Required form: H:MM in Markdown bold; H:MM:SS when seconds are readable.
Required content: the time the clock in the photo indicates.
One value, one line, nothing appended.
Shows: **10:07**
